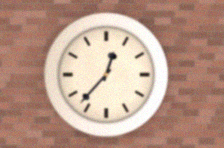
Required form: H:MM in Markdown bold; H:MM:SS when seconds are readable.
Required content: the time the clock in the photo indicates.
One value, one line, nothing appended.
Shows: **12:37**
